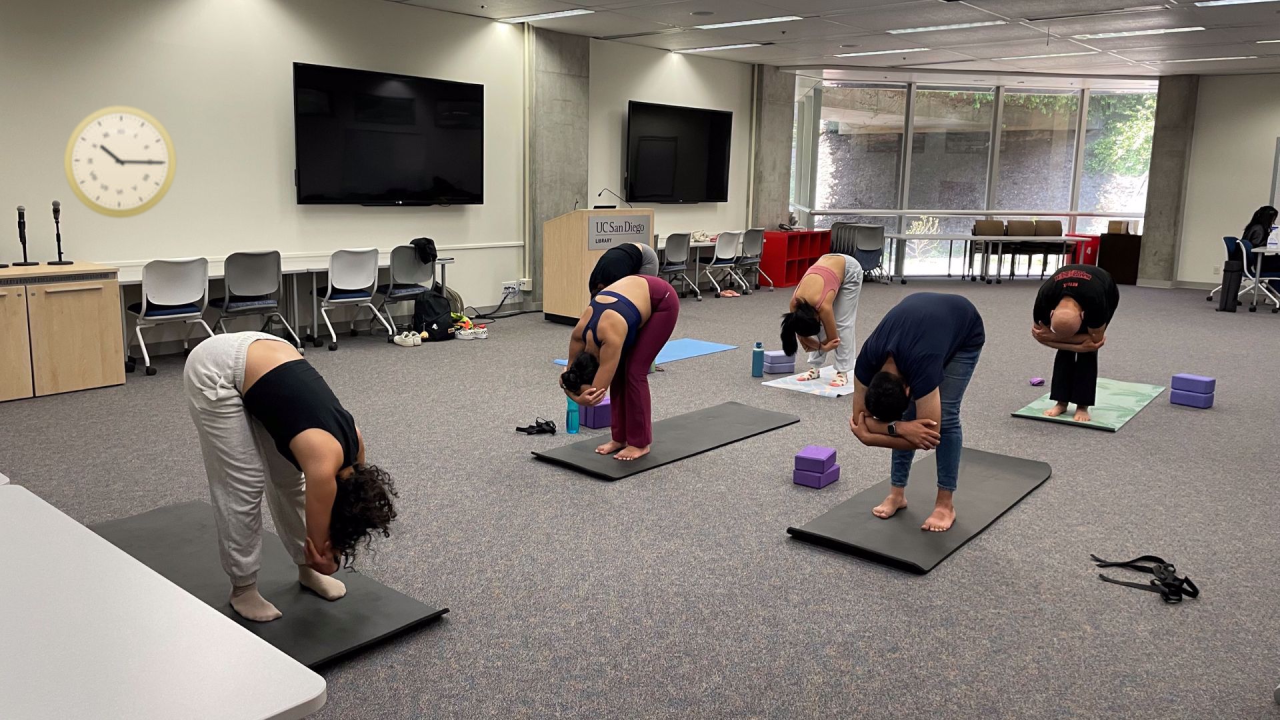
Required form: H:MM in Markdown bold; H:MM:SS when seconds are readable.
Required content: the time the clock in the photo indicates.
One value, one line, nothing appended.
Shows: **10:15**
